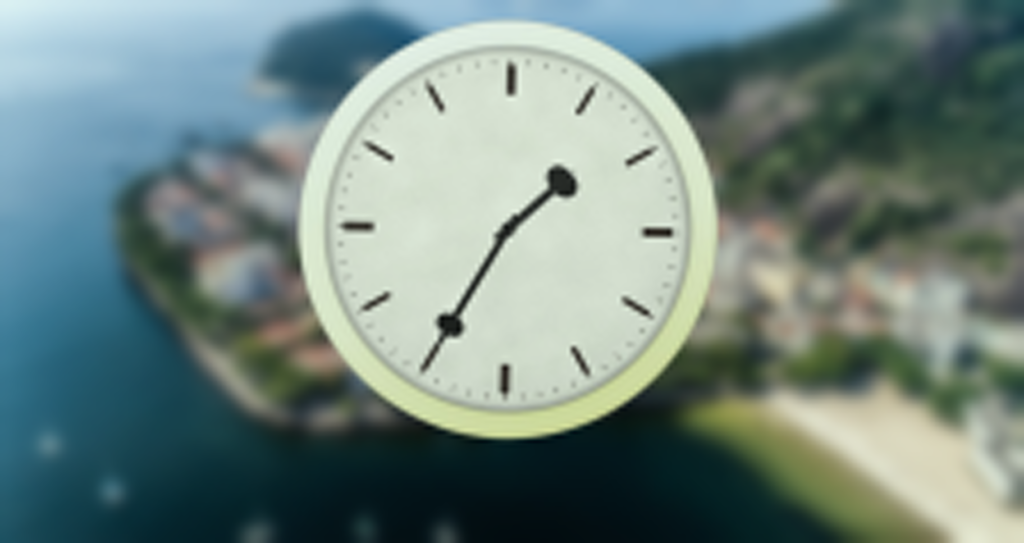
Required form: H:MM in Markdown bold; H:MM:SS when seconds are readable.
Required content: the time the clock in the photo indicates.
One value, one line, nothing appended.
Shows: **1:35**
